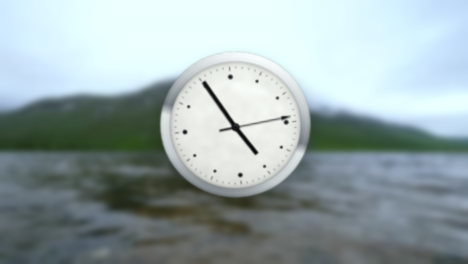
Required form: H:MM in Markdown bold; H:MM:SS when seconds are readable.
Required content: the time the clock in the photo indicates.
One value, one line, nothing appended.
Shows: **4:55:14**
